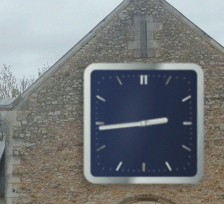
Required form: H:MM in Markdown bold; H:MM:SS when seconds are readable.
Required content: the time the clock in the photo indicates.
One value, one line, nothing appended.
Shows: **2:44**
